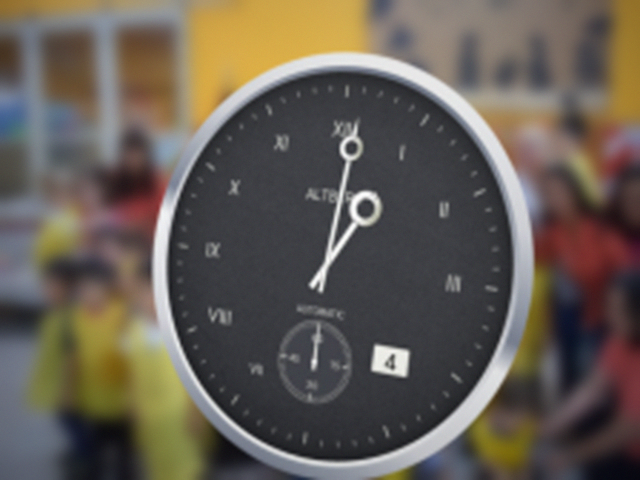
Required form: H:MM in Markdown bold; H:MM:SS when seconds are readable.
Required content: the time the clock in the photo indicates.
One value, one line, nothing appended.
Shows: **1:01**
